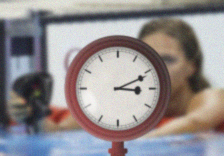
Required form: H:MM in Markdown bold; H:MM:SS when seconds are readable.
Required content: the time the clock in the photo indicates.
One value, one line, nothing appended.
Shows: **3:11**
